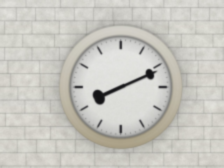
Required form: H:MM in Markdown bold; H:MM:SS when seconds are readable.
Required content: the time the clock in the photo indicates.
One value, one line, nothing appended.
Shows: **8:11**
